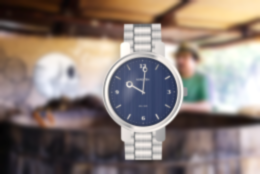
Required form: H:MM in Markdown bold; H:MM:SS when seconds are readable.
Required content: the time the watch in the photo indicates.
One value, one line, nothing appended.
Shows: **10:01**
